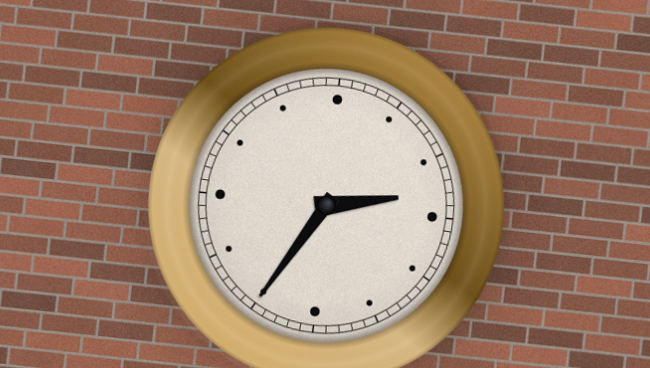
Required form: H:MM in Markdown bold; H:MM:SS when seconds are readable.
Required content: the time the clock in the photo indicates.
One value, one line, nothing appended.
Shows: **2:35**
